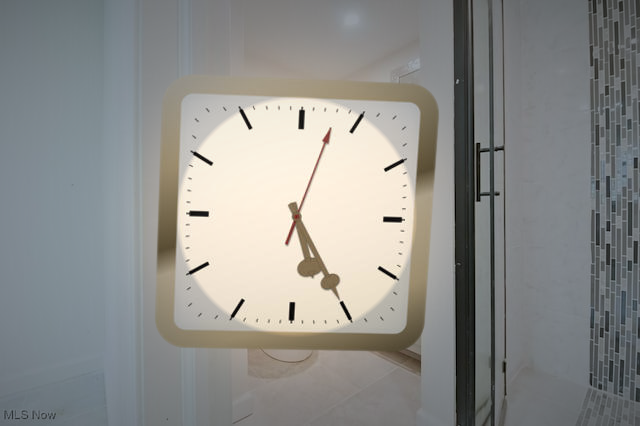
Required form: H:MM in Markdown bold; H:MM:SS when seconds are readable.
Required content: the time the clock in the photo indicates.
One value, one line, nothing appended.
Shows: **5:25:03**
